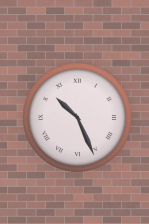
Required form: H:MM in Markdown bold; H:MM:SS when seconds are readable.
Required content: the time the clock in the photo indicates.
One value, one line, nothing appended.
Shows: **10:26**
